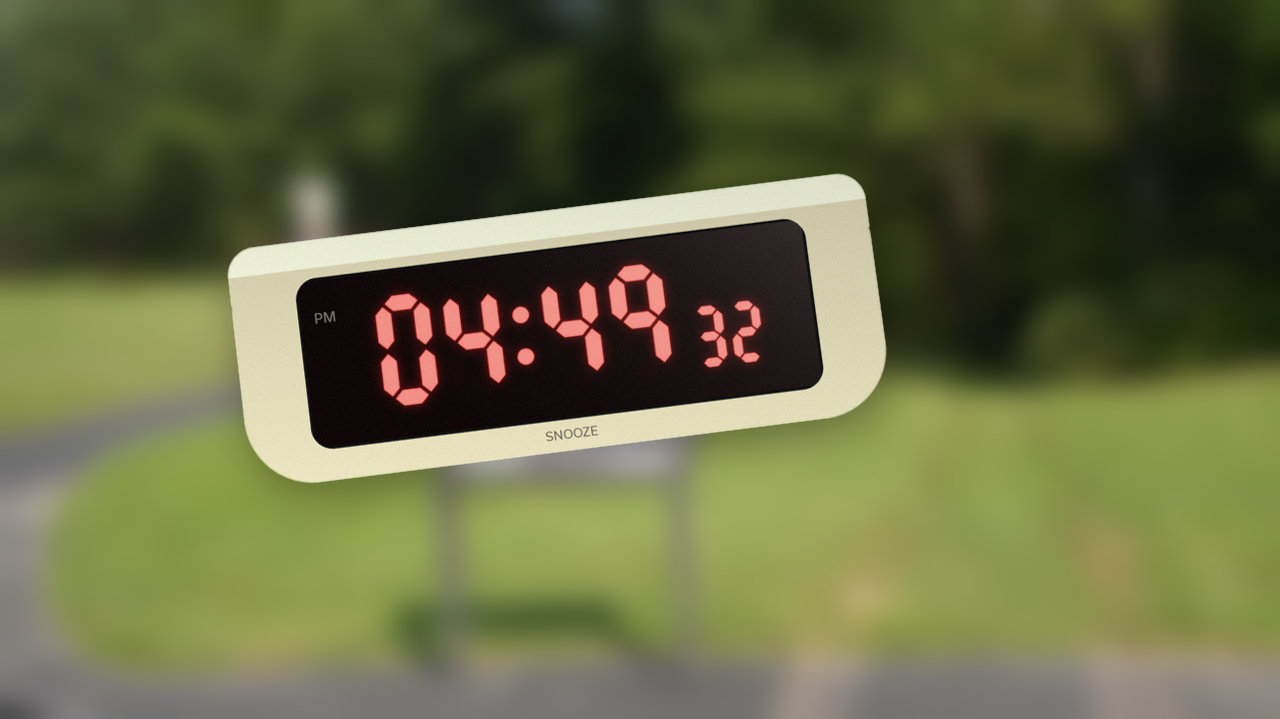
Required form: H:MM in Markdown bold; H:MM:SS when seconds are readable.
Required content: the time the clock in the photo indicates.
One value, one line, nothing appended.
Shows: **4:49:32**
